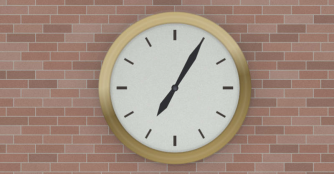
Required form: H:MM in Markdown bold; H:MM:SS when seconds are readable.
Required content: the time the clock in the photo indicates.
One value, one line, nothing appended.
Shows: **7:05**
